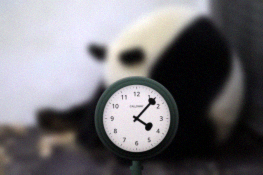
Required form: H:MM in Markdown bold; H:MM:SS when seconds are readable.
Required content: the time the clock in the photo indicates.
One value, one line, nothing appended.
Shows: **4:07**
